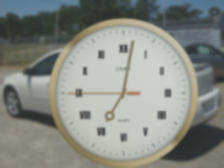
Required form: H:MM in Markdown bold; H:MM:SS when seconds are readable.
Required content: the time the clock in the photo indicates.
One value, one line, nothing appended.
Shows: **7:01:45**
